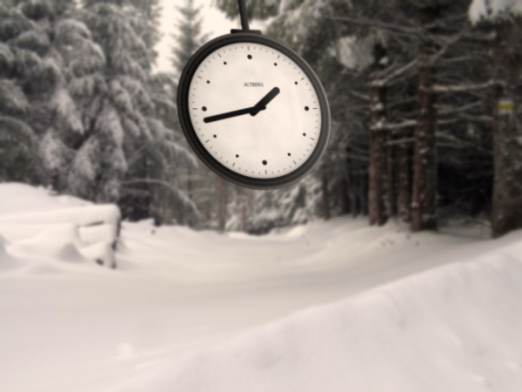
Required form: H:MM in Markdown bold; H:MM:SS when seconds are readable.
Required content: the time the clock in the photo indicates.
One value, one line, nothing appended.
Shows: **1:43**
